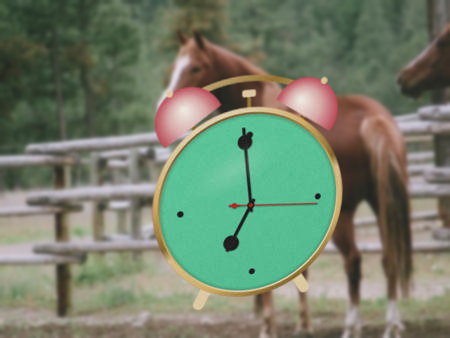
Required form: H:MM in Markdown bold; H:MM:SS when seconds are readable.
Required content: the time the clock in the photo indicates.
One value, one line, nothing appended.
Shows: **6:59:16**
